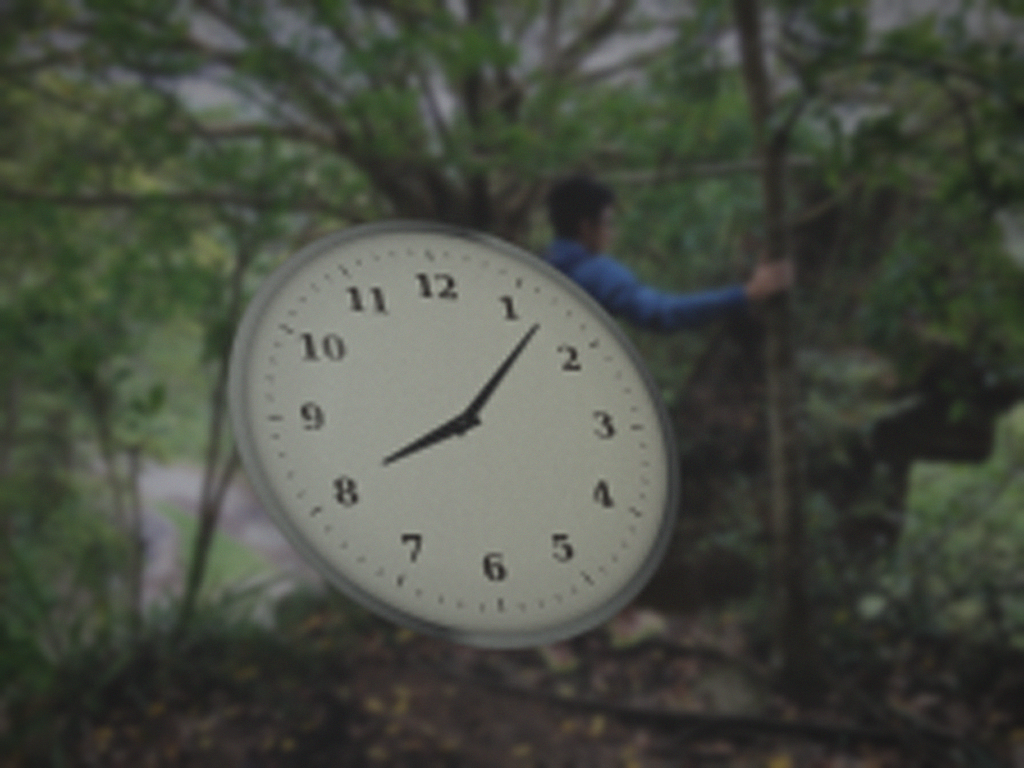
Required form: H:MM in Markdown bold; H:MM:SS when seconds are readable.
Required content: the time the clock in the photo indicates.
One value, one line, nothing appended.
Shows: **8:07**
